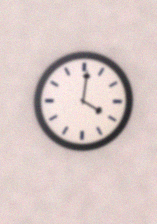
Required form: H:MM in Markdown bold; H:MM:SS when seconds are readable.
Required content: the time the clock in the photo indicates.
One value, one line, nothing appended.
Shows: **4:01**
